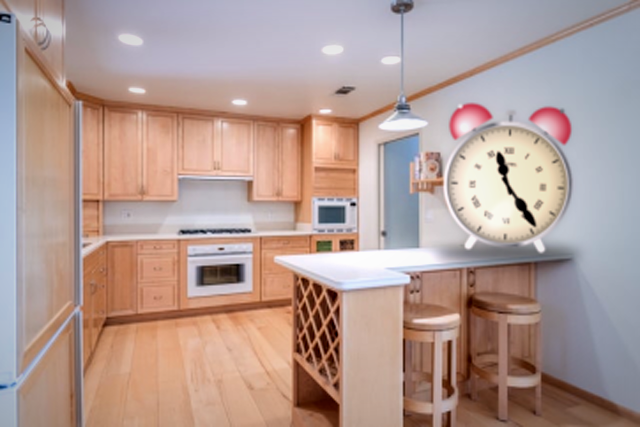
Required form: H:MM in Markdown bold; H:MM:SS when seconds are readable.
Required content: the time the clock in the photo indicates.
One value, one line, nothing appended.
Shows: **11:24**
